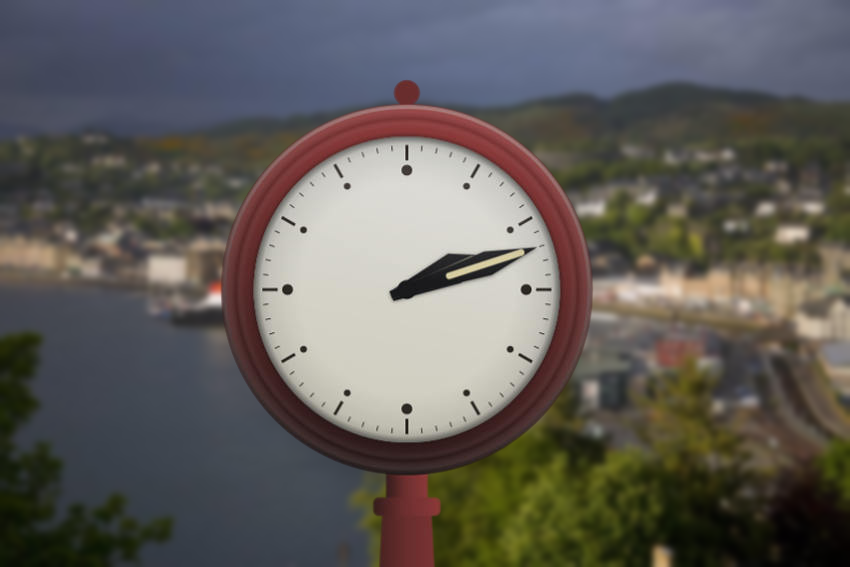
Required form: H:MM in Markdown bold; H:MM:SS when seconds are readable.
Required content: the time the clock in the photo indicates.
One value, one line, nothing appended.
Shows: **2:12**
